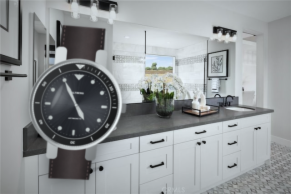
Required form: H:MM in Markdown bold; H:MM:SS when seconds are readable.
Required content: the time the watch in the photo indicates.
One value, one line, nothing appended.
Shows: **4:55**
